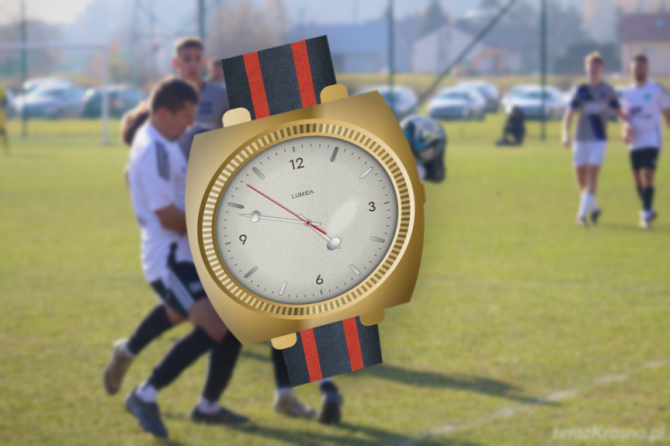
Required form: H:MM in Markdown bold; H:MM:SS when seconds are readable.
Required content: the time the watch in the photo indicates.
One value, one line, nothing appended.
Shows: **4:48:53**
